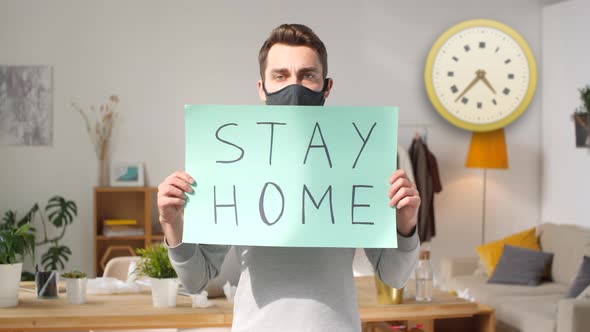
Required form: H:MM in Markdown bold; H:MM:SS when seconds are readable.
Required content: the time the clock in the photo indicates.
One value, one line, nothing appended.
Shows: **4:37**
